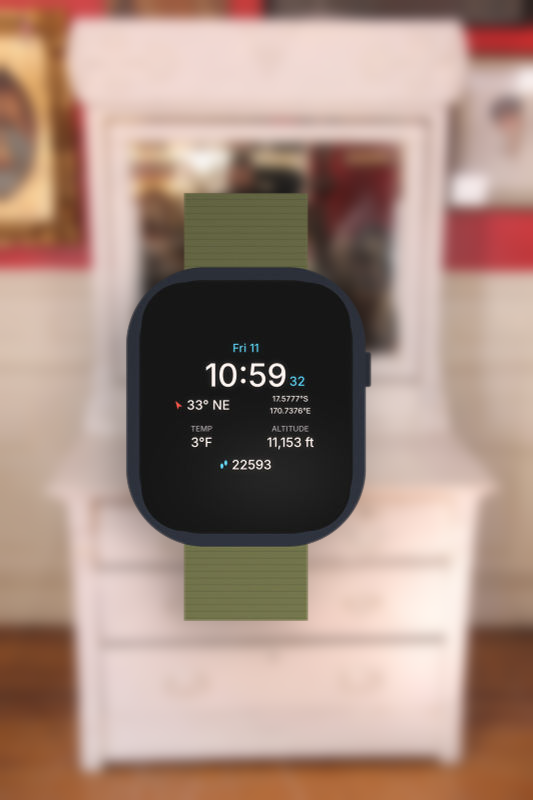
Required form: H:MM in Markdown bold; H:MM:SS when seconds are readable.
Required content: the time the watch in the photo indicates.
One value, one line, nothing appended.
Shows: **10:59:32**
